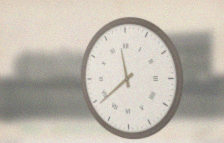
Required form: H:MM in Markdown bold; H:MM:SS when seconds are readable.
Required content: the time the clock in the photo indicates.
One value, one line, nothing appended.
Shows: **11:39**
